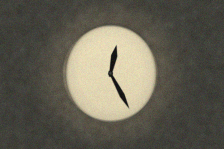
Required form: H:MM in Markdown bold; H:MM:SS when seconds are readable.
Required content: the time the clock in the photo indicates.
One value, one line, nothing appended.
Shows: **12:25**
